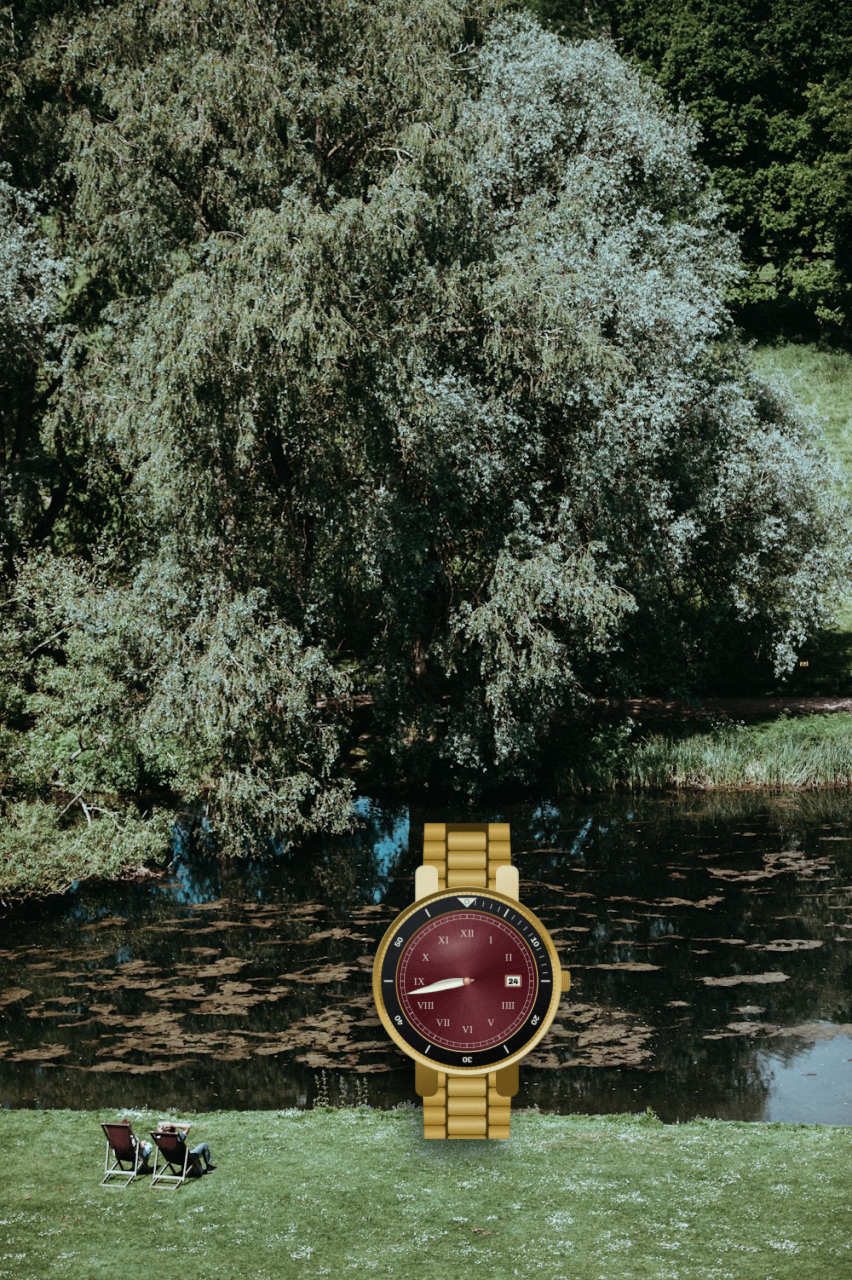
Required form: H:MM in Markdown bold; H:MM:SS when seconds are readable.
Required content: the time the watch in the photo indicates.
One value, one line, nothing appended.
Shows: **8:43**
